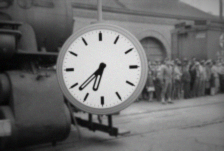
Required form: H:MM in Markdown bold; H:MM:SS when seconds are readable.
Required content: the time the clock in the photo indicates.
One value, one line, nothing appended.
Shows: **6:38**
